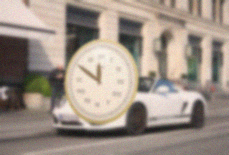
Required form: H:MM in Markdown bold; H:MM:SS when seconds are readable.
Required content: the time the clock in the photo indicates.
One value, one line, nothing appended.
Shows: **11:50**
